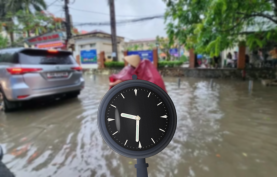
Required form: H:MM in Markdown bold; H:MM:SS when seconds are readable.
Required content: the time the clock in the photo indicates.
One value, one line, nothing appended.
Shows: **9:31**
